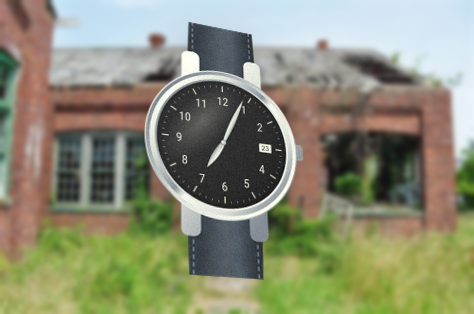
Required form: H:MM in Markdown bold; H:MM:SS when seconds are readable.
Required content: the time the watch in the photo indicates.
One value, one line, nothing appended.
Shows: **7:04**
